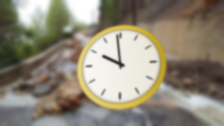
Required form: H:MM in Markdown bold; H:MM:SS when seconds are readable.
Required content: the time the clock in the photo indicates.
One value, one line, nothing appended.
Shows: **9:59**
